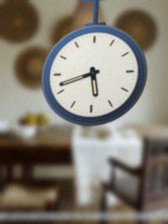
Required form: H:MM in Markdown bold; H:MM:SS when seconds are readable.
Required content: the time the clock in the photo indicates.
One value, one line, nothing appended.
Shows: **5:42**
